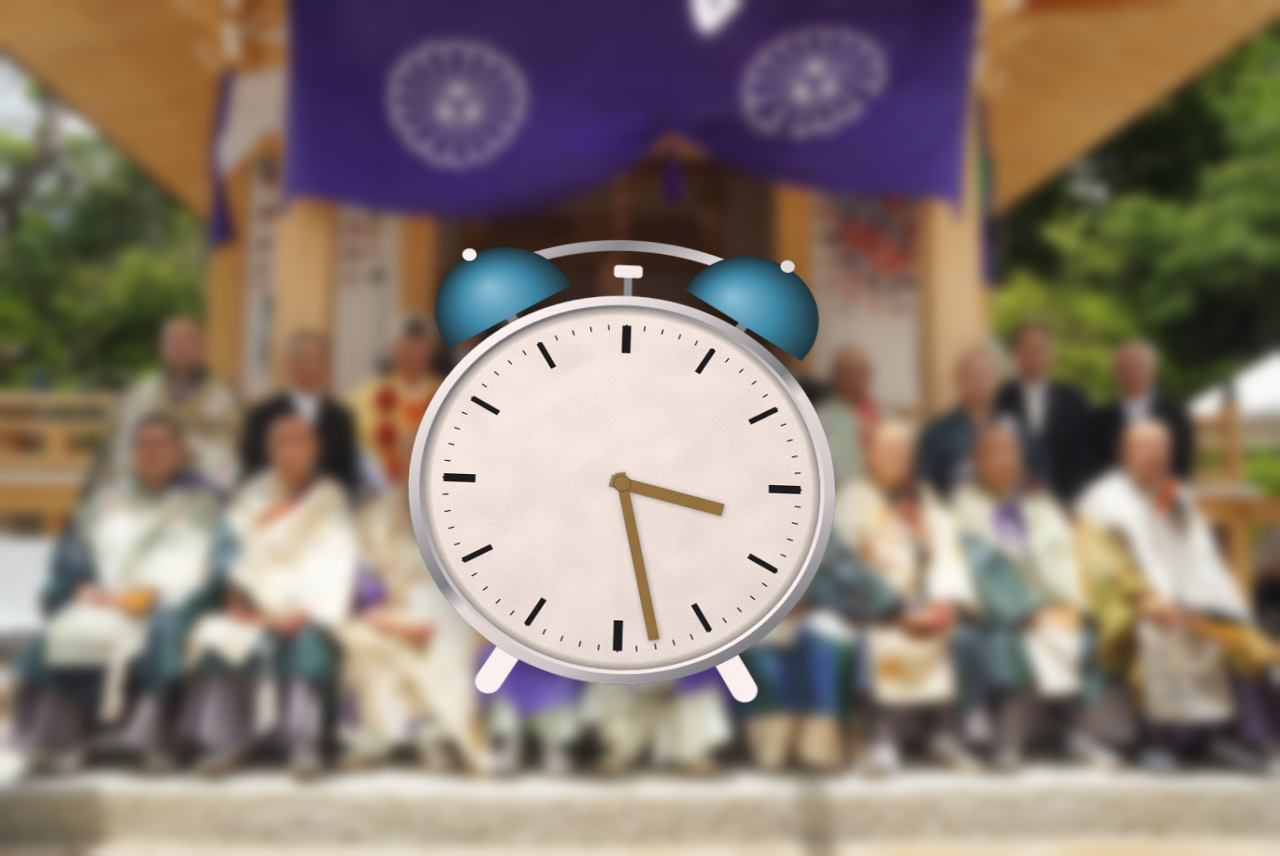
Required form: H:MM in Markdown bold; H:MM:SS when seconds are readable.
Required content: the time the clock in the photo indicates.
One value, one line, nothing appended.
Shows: **3:28**
